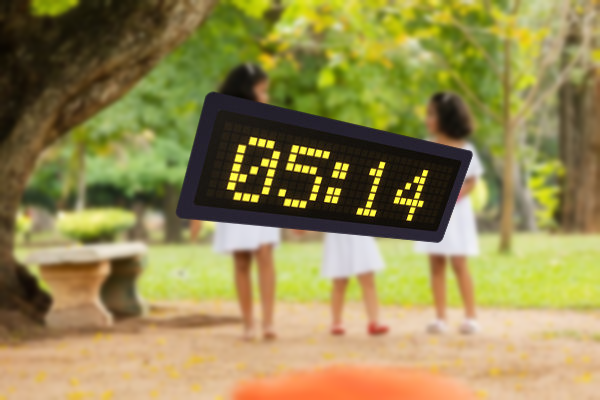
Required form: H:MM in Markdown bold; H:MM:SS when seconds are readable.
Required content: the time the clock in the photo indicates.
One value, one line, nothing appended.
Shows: **5:14**
